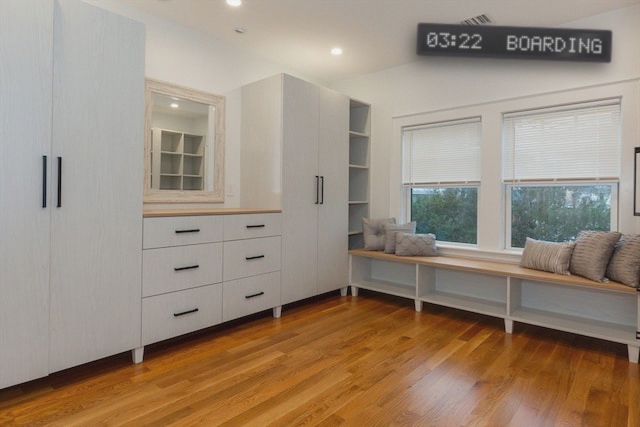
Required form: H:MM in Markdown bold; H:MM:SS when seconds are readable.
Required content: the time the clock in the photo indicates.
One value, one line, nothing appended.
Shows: **3:22**
